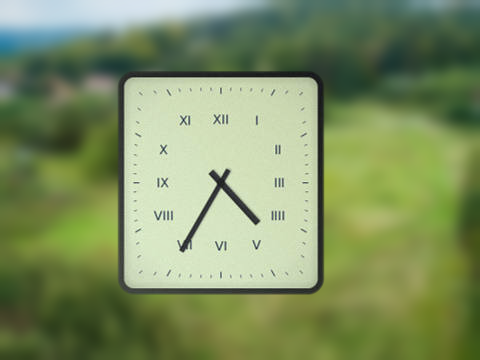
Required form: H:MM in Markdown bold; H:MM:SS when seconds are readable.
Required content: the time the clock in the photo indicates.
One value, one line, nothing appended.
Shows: **4:35**
